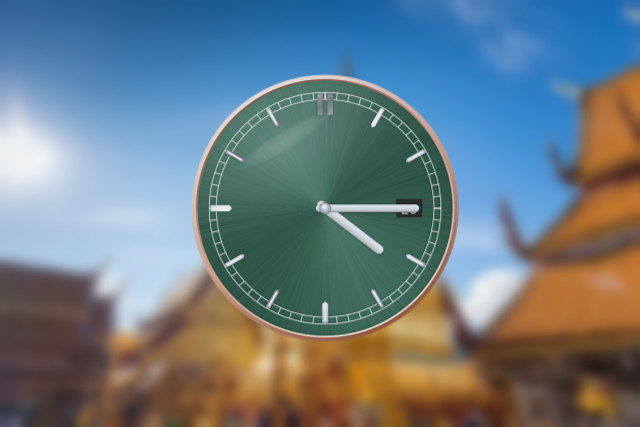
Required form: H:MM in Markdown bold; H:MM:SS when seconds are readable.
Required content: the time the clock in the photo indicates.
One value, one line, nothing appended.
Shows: **4:15**
